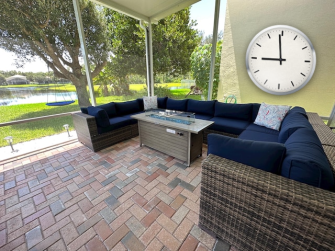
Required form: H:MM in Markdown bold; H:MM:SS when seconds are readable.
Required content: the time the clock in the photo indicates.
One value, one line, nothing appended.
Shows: **8:59**
